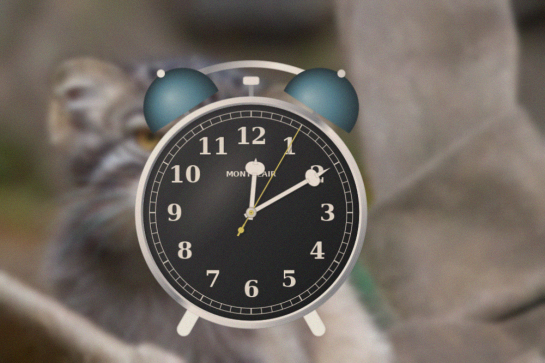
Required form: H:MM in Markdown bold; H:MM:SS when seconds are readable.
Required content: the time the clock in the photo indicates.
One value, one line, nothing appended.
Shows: **12:10:05**
